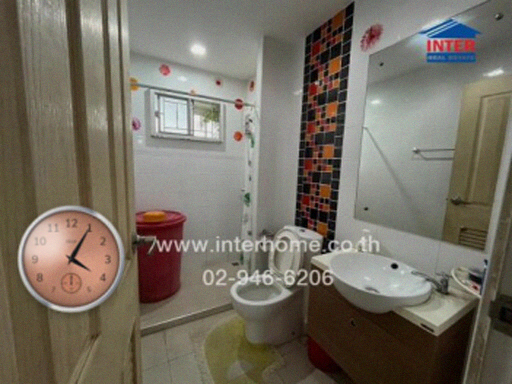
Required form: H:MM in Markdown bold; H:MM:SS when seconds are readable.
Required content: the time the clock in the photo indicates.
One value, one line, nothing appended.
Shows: **4:05**
